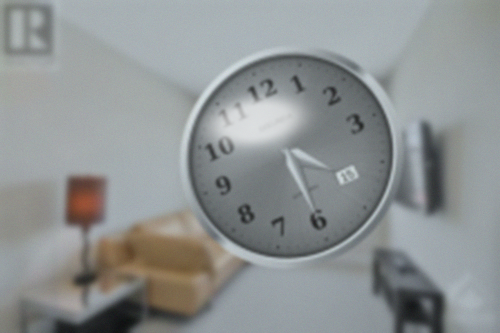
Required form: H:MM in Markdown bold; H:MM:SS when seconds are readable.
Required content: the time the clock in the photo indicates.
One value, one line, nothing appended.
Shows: **4:30**
